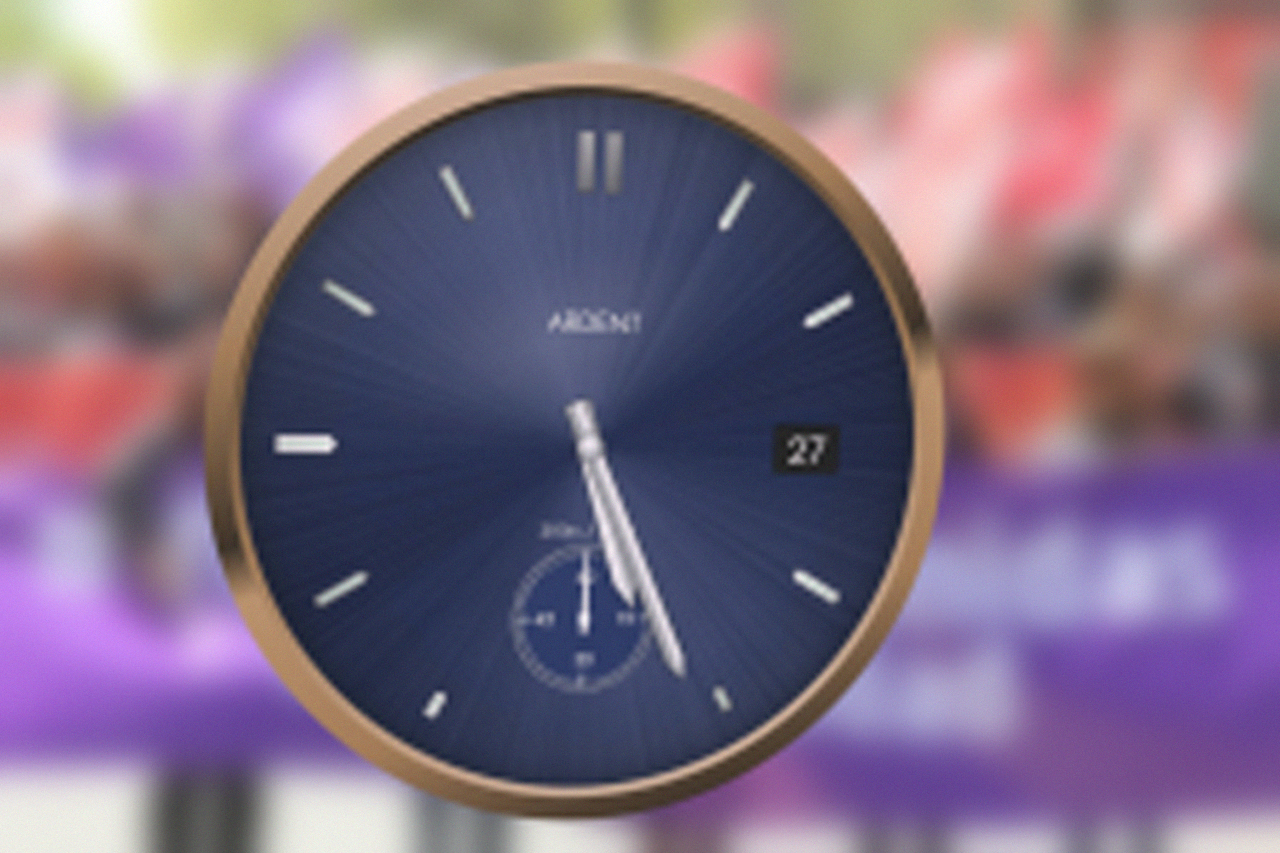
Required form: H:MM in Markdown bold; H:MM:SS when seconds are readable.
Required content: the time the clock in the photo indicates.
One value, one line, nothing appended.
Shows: **5:26**
